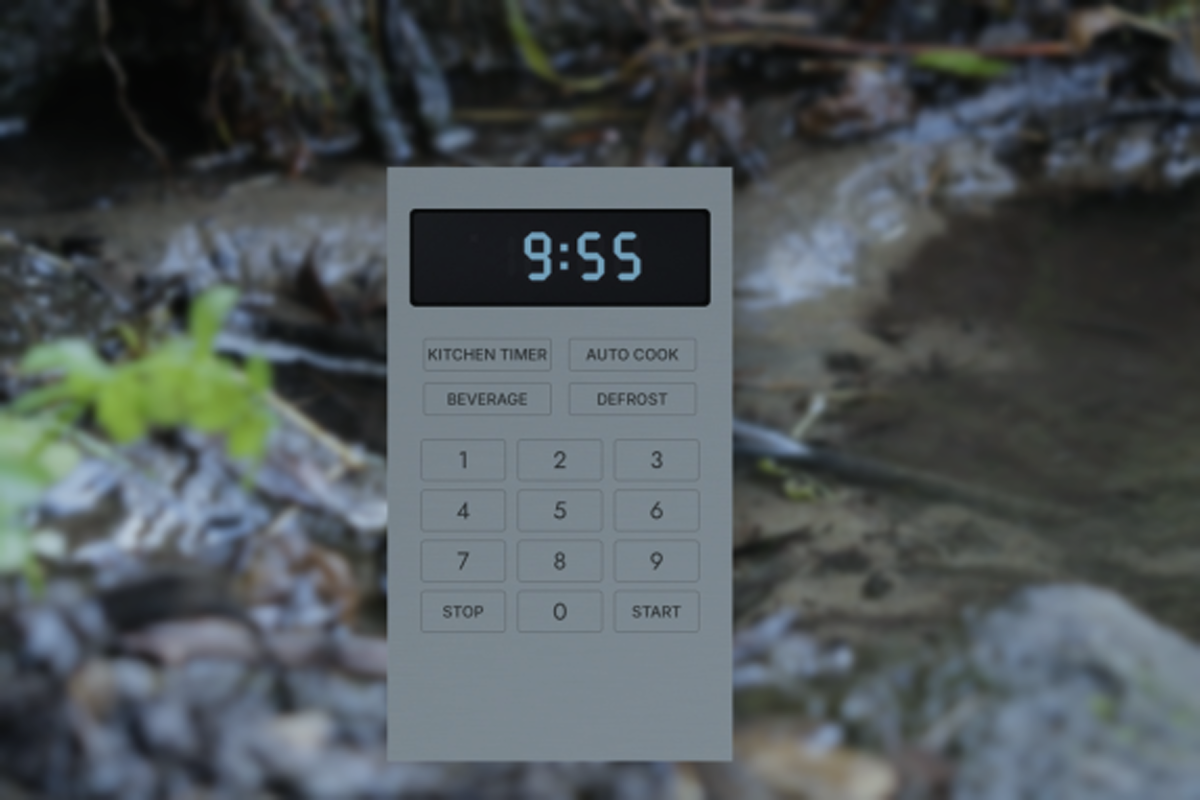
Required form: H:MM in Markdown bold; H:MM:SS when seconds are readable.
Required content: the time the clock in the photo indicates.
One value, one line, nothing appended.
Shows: **9:55**
